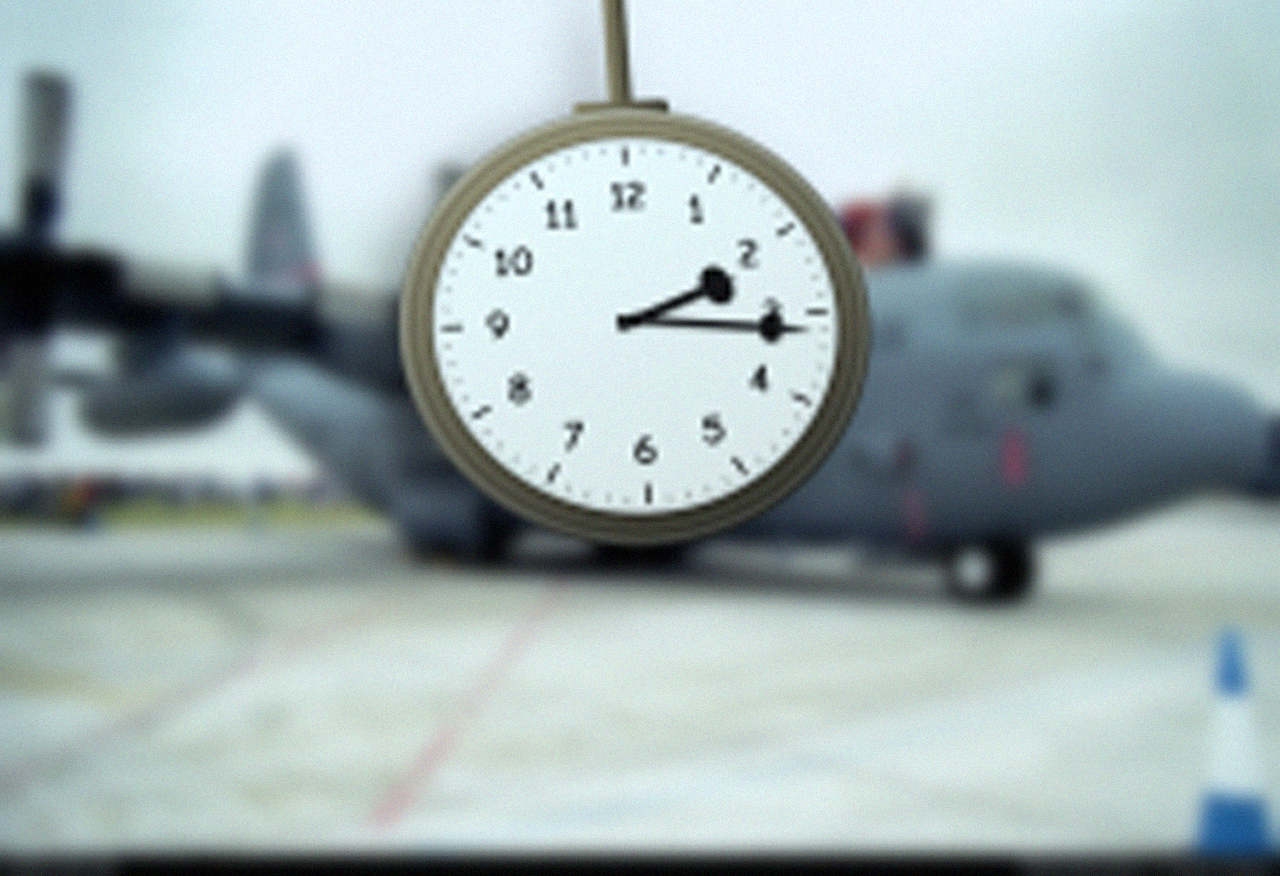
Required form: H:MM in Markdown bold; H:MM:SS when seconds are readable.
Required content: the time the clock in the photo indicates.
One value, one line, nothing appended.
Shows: **2:16**
